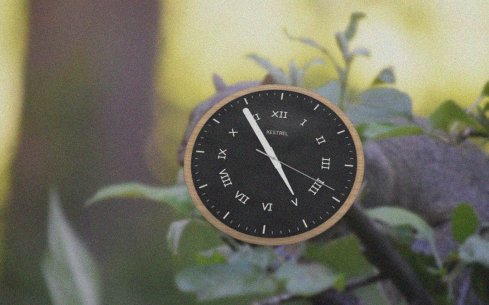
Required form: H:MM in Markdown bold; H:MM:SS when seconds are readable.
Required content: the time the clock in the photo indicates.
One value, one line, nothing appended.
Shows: **4:54:19**
